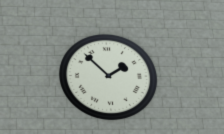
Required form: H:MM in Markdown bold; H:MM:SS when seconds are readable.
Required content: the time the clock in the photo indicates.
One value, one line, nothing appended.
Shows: **1:53**
